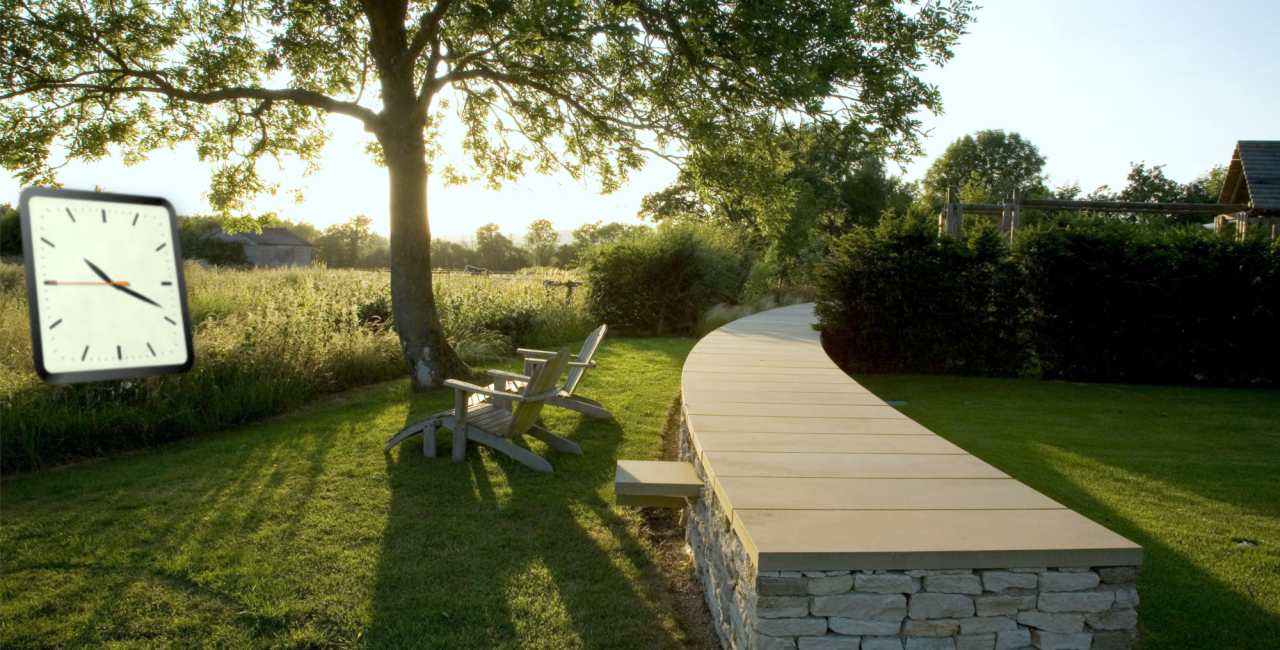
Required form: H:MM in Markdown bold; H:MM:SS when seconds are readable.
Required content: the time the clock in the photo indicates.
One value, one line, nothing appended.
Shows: **10:18:45**
